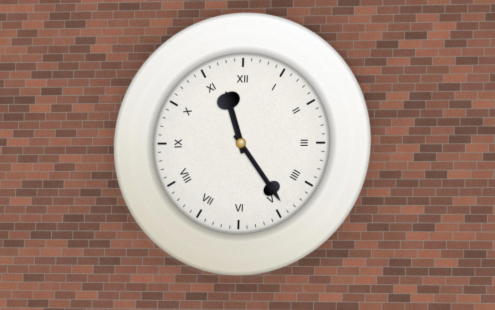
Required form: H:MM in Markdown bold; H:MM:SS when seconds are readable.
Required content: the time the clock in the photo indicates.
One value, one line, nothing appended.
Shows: **11:24**
